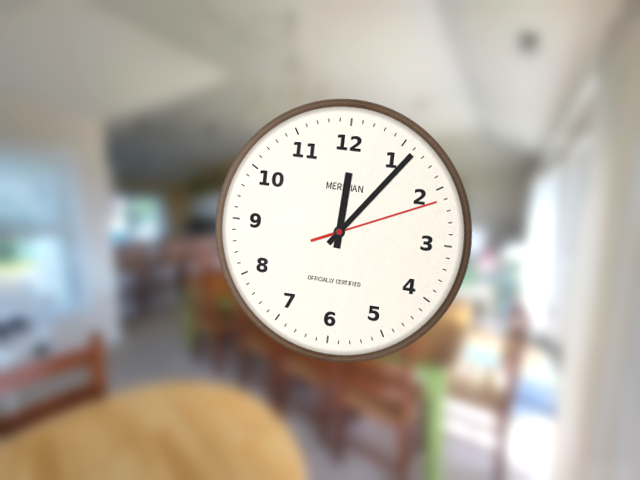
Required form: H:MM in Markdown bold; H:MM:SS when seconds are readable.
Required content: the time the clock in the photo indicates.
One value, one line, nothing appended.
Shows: **12:06:11**
